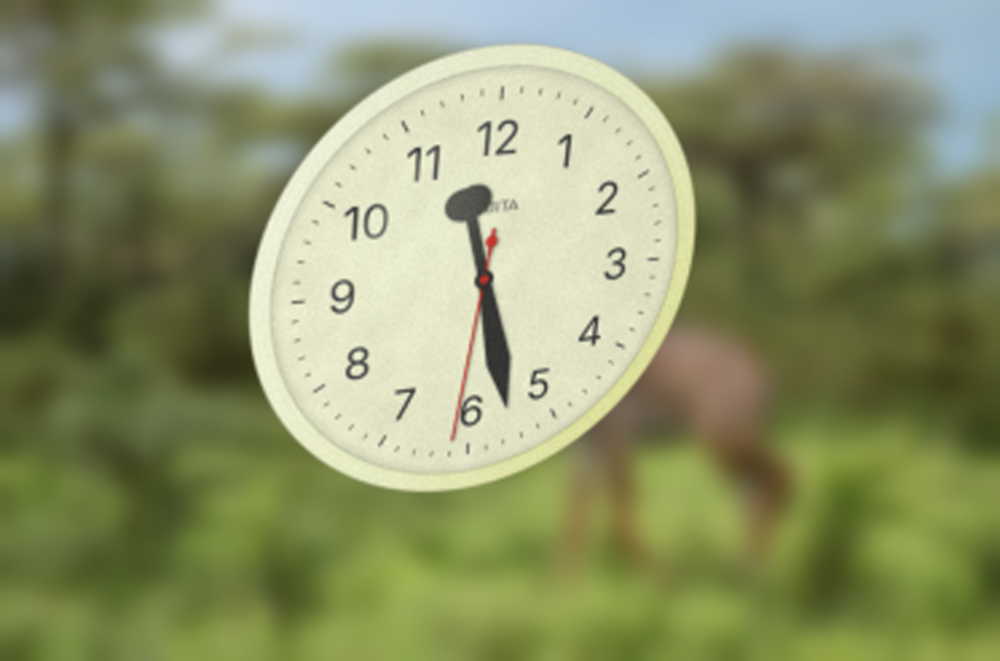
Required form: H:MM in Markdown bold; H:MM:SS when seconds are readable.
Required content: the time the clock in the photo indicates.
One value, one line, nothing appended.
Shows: **11:27:31**
